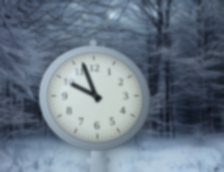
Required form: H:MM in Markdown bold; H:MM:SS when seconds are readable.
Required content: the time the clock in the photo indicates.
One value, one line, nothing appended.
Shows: **9:57**
